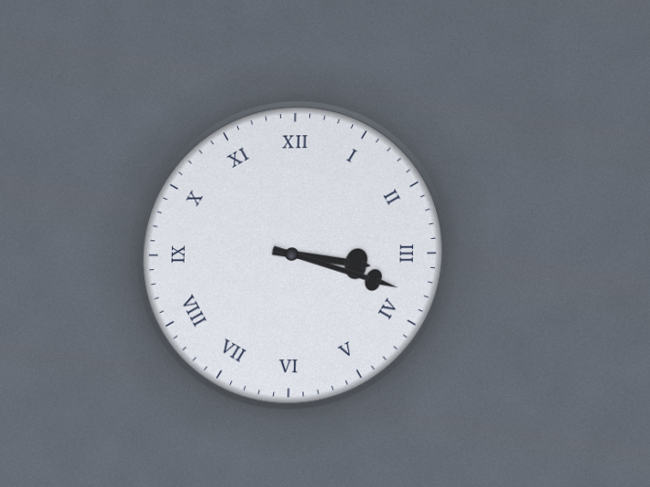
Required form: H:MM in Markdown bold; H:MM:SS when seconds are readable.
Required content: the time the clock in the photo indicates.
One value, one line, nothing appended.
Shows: **3:18**
